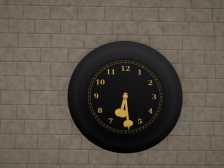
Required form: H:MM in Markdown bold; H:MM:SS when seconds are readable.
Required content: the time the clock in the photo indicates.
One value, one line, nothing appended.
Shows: **6:29**
